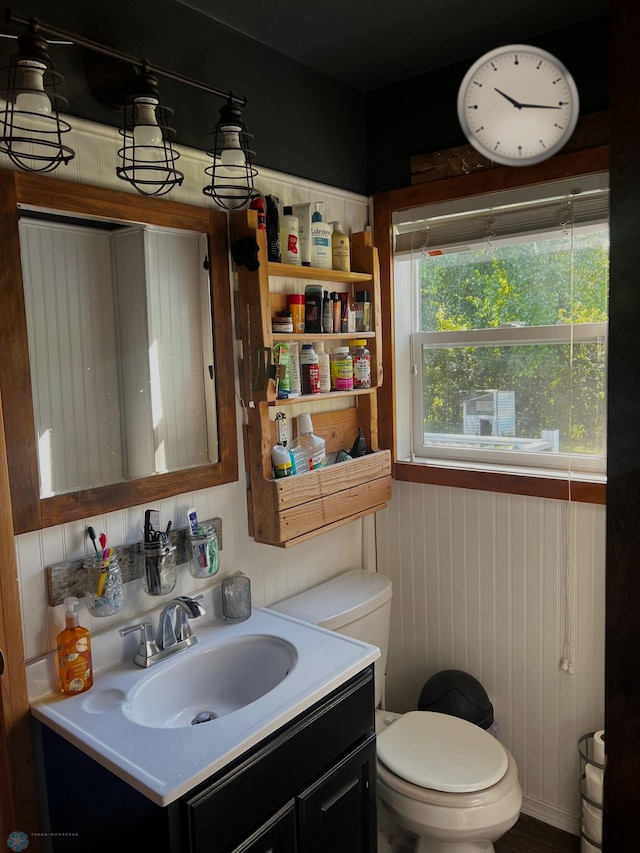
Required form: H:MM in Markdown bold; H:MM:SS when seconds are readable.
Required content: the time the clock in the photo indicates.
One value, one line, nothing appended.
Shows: **10:16**
